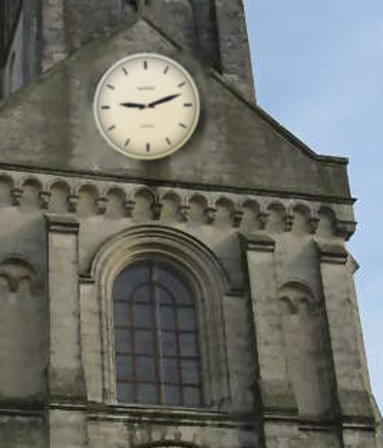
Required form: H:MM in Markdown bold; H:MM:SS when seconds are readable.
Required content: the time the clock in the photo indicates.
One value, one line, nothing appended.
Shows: **9:12**
